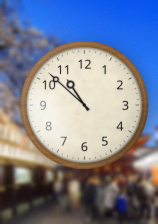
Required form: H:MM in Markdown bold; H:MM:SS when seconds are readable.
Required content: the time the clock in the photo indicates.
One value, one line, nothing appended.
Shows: **10:52**
